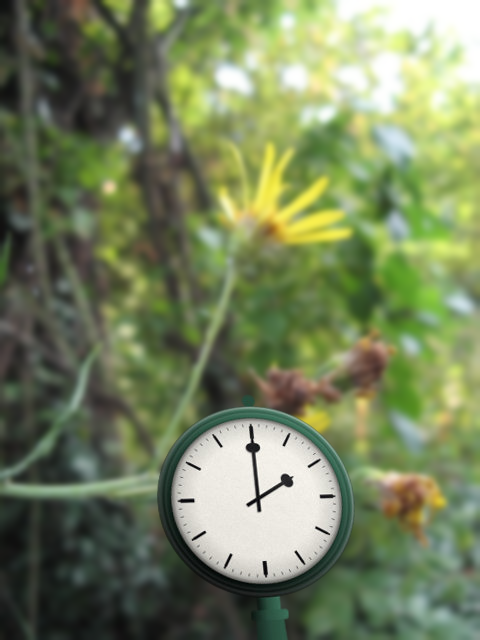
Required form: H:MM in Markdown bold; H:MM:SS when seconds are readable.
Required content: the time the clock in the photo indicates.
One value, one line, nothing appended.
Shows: **2:00**
